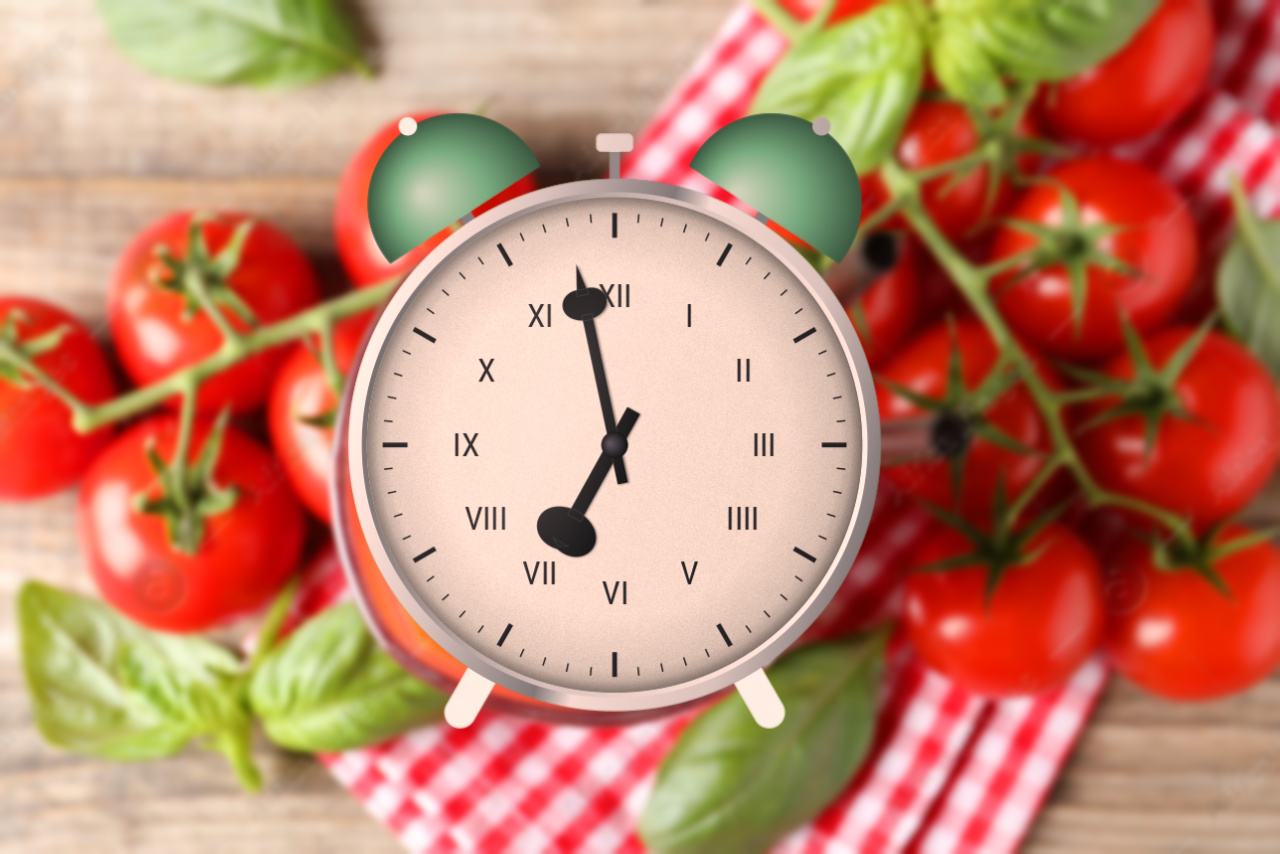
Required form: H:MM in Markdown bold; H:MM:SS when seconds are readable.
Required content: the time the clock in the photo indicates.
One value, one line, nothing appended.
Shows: **6:58**
